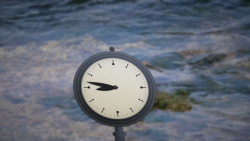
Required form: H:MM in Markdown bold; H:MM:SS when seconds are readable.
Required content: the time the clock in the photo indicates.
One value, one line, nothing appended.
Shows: **8:47**
